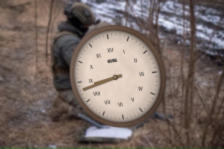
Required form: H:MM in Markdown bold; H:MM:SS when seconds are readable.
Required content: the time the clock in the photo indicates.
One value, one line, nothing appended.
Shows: **8:43**
